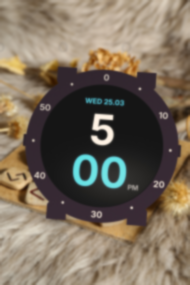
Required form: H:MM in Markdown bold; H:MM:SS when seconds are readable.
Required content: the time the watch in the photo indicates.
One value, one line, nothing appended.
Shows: **5:00**
